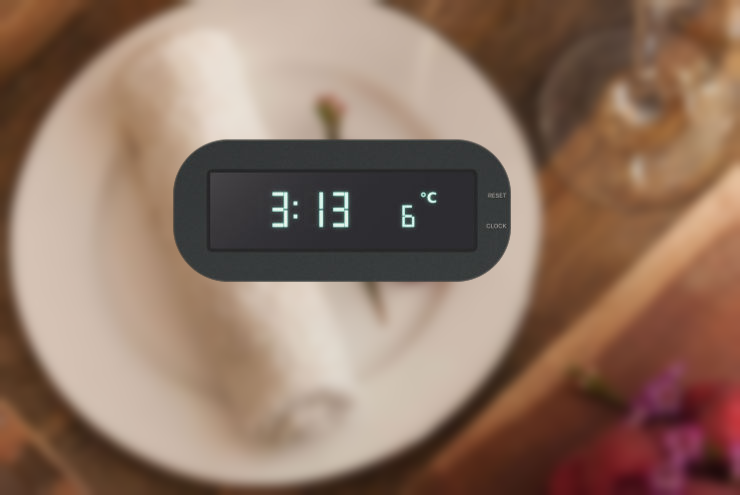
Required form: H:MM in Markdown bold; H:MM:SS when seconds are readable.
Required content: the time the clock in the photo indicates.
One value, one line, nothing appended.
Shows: **3:13**
